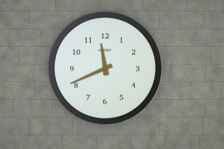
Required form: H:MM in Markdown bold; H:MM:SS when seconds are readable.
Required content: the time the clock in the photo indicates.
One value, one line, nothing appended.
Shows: **11:41**
